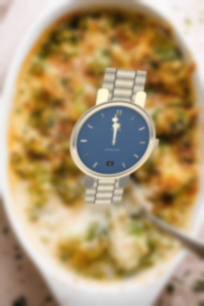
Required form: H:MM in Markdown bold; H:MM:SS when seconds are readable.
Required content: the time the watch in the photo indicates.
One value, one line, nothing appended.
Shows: **11:59**
